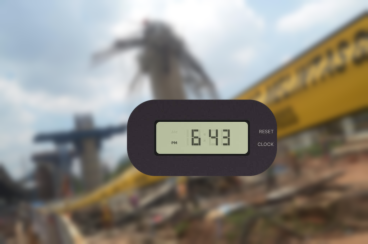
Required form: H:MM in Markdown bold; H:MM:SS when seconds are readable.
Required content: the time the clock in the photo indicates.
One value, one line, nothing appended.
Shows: **6:43**
